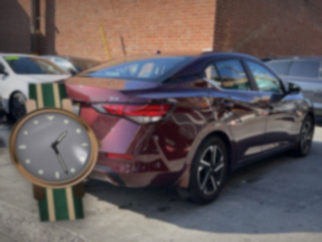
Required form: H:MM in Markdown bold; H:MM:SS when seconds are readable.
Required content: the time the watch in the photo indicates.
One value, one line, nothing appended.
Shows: **1:27**
